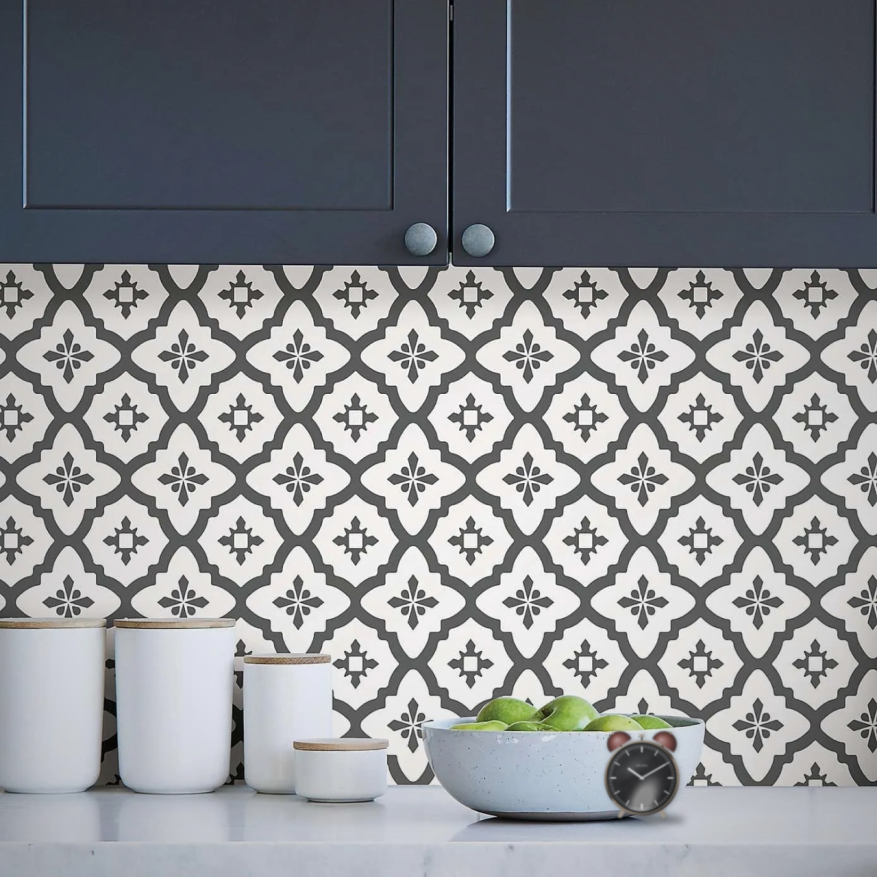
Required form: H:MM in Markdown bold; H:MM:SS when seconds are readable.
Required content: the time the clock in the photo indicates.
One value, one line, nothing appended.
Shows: **10:10**
